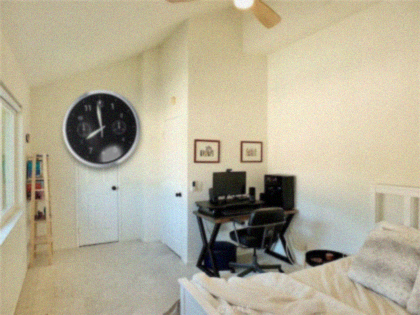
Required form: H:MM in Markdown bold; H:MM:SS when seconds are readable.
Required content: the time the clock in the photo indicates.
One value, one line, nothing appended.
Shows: **7:59**
